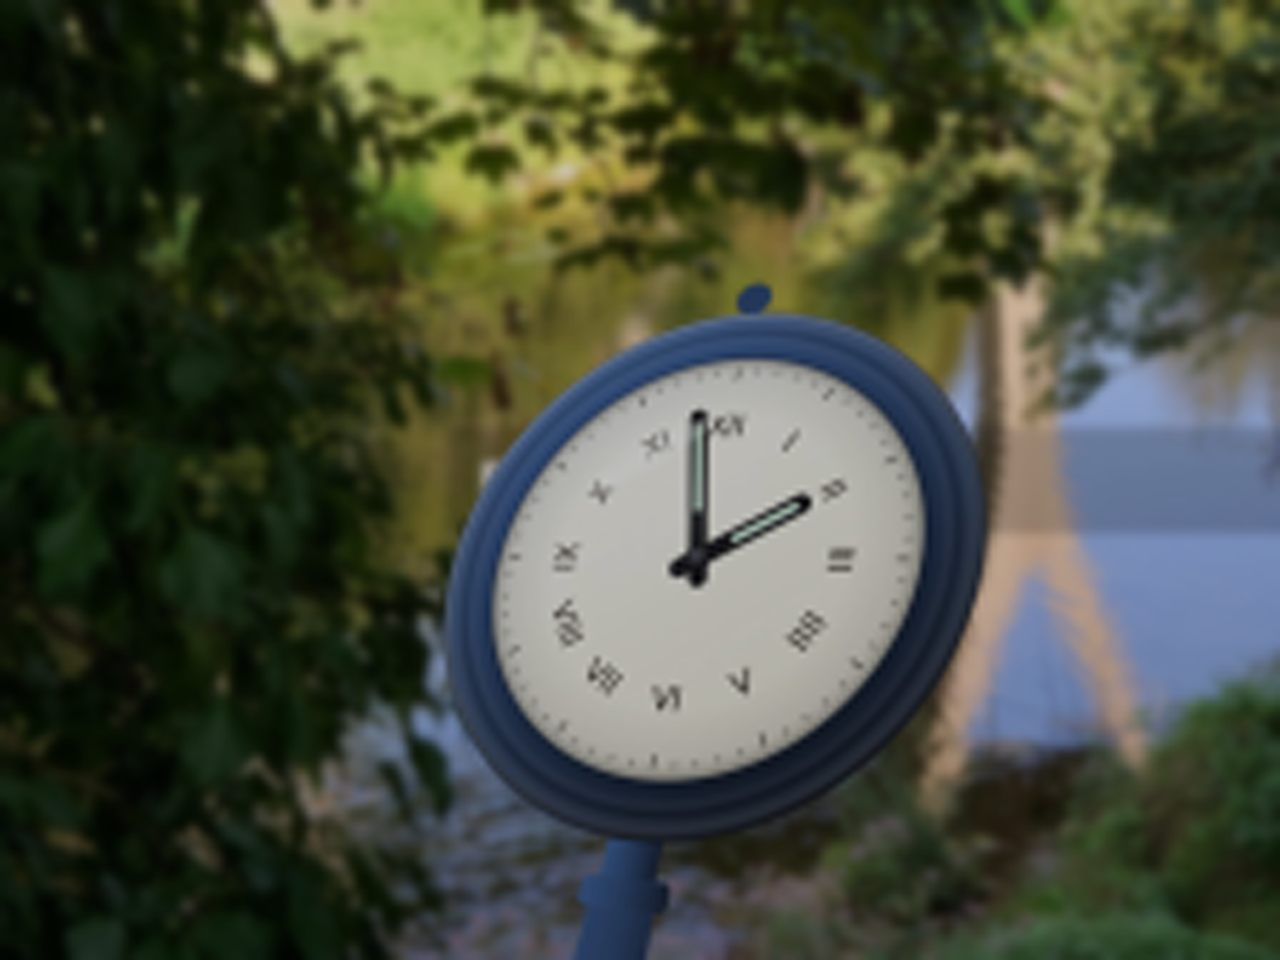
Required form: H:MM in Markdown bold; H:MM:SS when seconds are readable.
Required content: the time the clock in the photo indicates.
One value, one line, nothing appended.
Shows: **1:58**
